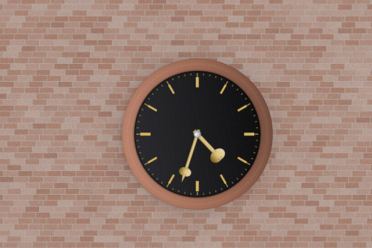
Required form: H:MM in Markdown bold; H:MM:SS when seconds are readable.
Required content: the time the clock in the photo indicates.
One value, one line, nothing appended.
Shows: **4:33**
